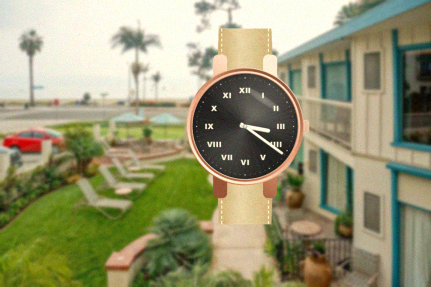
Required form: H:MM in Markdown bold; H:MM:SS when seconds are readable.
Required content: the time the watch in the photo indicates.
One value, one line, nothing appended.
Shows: **3:21**
